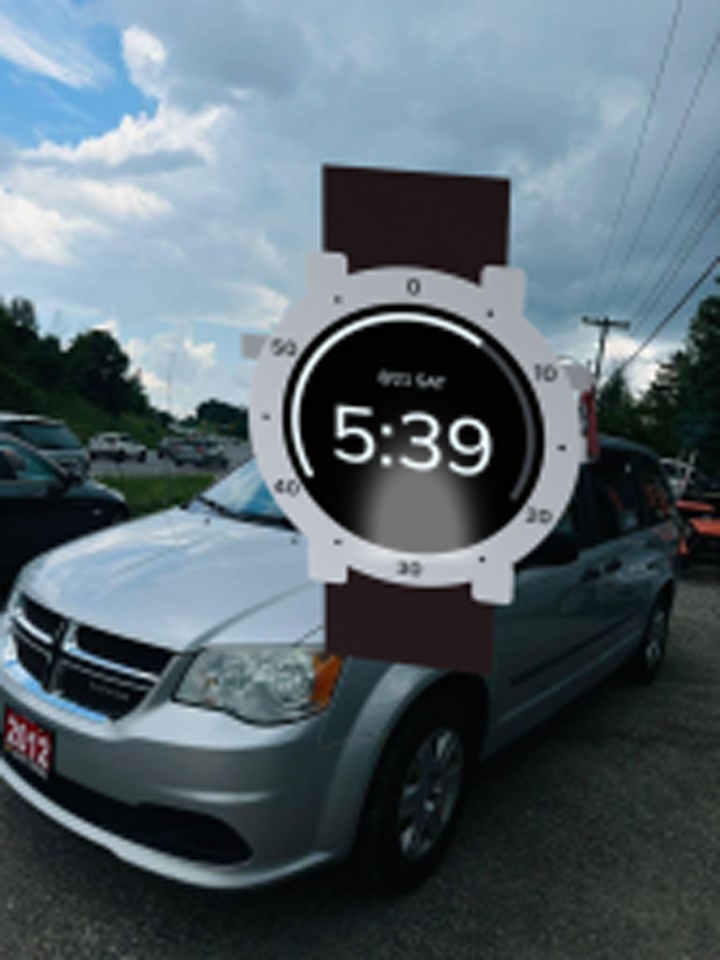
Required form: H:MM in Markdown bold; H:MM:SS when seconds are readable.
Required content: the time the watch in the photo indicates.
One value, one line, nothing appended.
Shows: **5:39**
